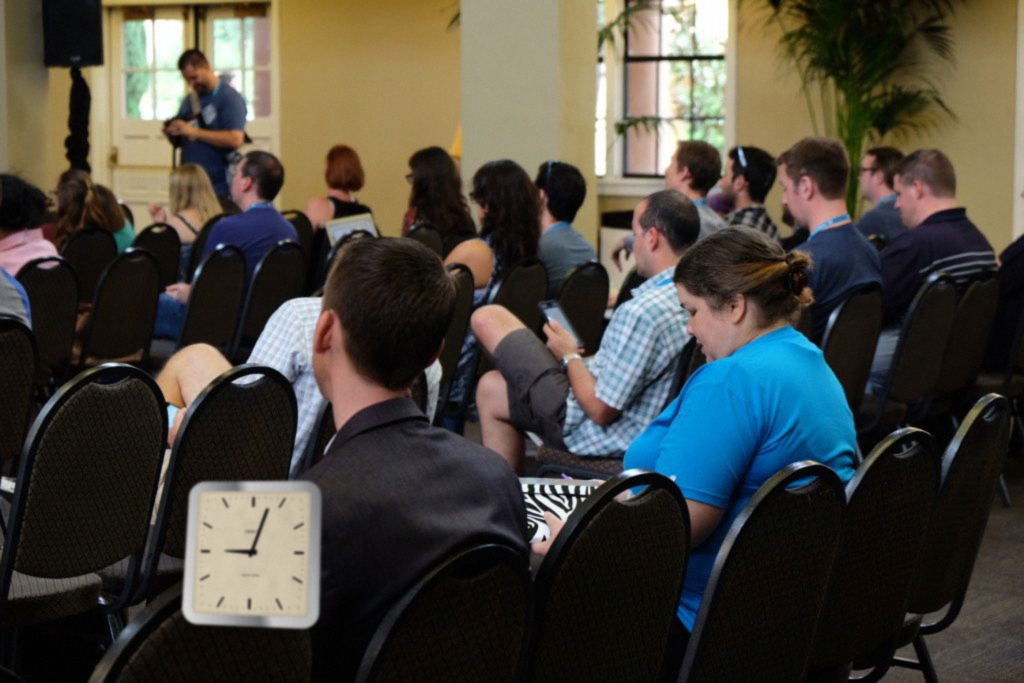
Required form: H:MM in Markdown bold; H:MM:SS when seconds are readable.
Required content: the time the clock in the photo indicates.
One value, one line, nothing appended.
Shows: **9:03**
